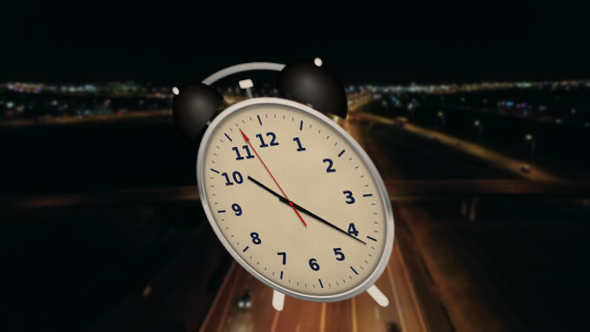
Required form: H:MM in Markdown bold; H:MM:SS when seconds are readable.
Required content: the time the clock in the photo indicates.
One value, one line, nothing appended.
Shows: **10:20:57**
